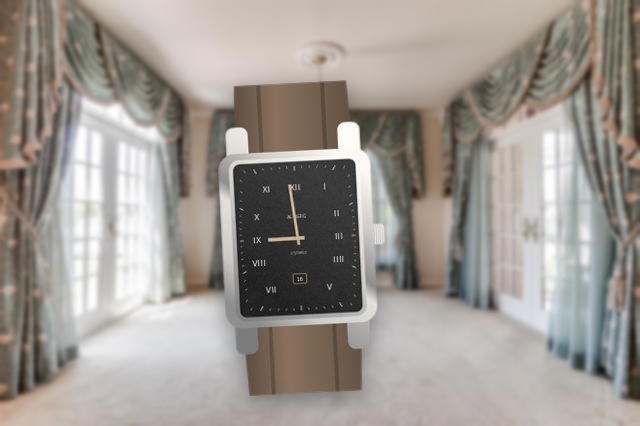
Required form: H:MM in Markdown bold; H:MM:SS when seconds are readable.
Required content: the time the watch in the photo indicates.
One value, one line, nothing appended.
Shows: **8:59**
